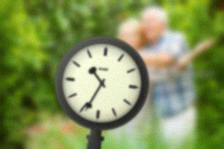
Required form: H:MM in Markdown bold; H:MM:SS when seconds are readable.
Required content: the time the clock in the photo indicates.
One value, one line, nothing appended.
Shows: **10:34**
